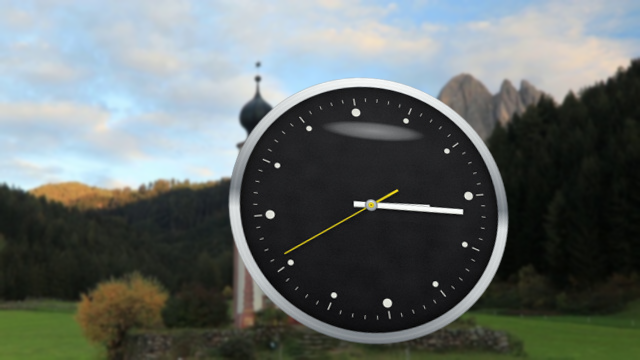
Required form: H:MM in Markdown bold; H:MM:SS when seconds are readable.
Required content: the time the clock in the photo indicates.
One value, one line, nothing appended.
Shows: **3:16:41**
